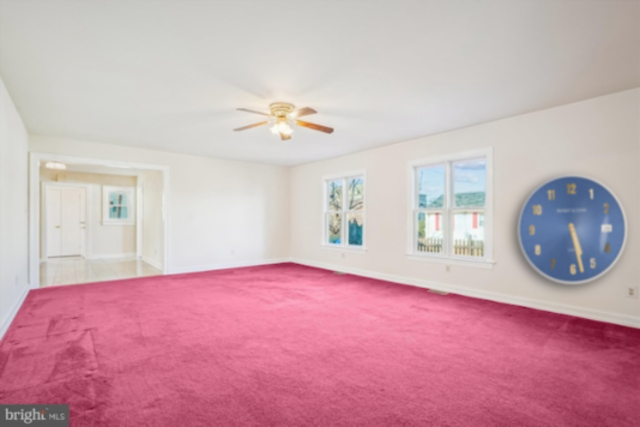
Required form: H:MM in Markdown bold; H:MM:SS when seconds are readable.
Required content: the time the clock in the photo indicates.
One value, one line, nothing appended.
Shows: **5:28**
